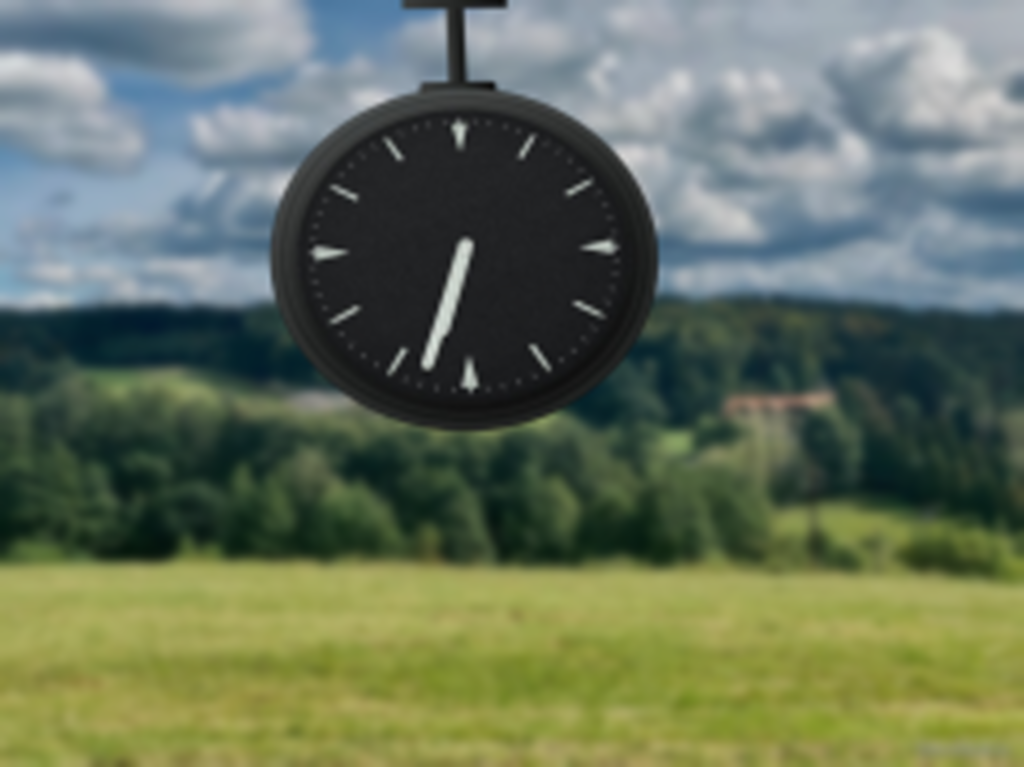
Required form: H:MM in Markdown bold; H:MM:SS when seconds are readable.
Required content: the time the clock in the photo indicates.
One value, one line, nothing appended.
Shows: **6:33**
